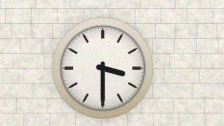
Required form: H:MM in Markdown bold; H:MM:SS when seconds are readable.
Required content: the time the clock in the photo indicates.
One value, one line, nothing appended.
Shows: **3:30**
